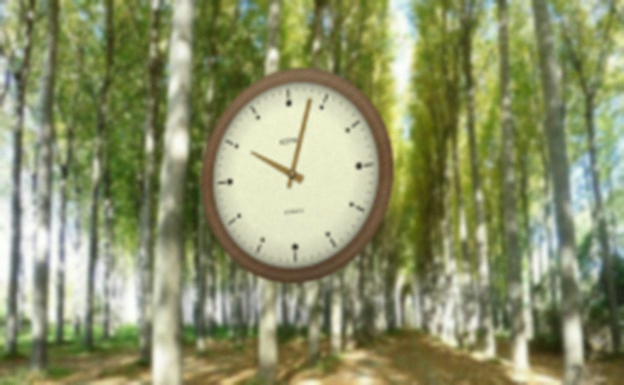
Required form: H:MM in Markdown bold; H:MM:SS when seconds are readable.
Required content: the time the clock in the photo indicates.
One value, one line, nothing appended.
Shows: **10:03**
